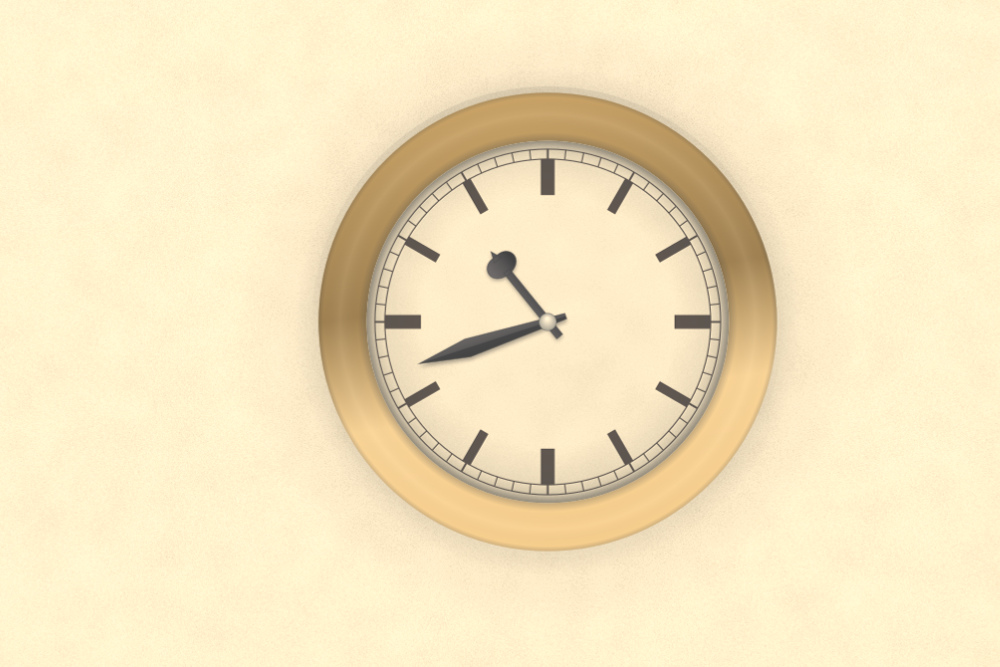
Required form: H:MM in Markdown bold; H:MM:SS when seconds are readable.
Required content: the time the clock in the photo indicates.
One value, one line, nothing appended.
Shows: **10:42**
